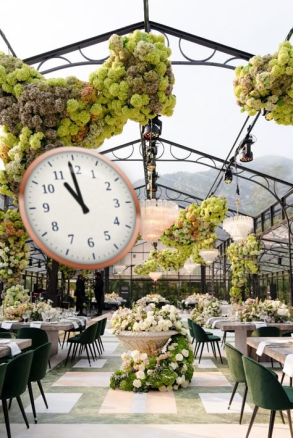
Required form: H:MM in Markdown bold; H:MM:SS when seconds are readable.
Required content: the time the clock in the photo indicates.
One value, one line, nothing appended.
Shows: **10:59**
